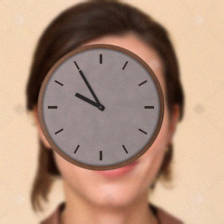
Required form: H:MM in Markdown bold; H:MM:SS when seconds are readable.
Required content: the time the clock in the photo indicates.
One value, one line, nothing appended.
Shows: **9:55**
